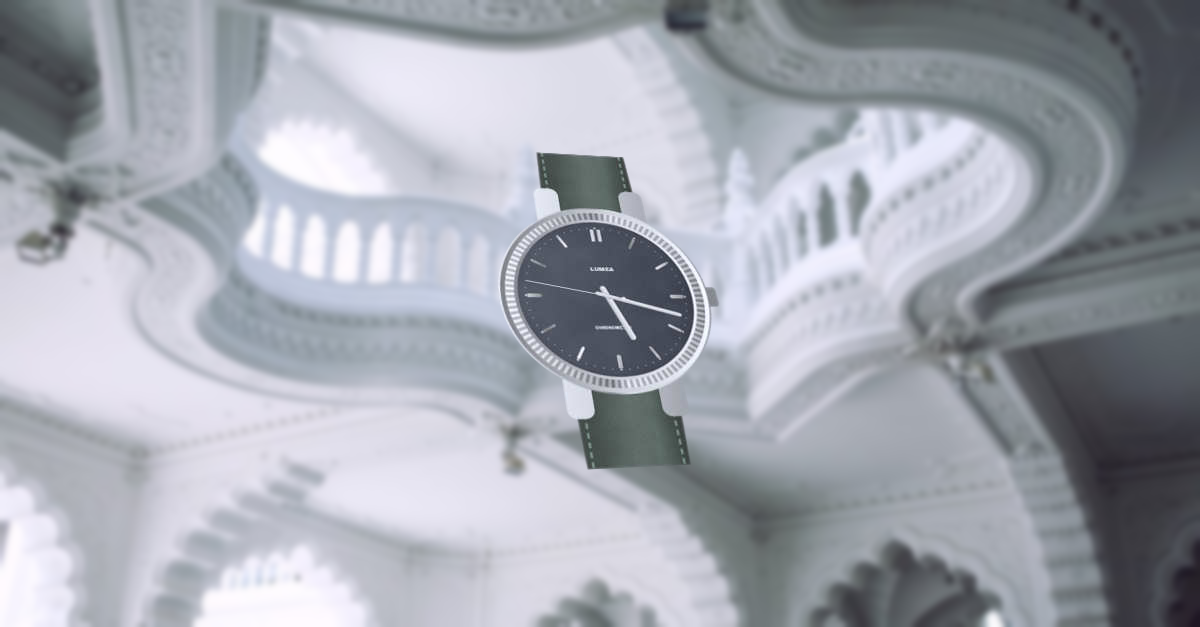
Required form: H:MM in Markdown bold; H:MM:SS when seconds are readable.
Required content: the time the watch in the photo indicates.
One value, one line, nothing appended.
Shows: **5:17:47**
